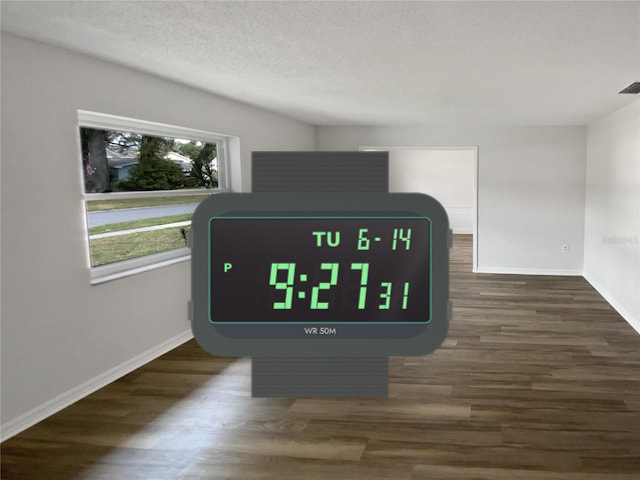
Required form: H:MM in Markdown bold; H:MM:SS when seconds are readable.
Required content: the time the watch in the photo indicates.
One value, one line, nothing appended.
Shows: **9:27:31**
